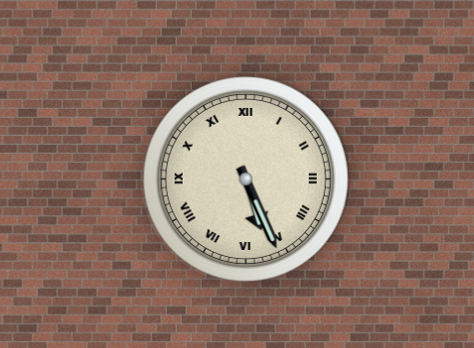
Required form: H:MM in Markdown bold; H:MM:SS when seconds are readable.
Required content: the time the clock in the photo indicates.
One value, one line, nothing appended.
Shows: **5:26**
